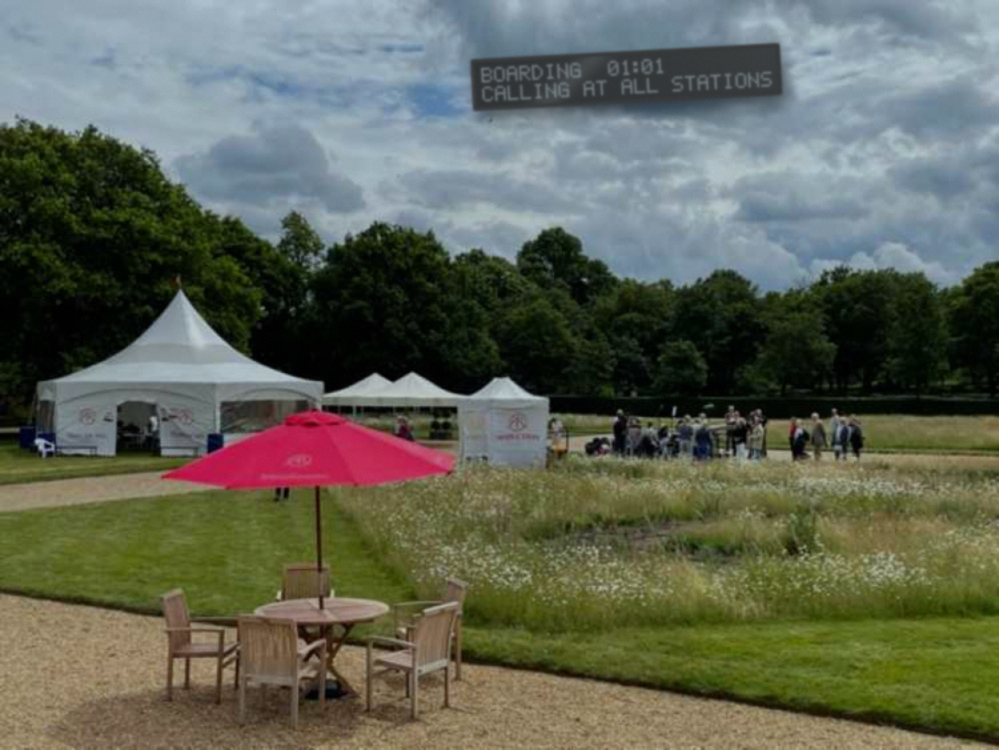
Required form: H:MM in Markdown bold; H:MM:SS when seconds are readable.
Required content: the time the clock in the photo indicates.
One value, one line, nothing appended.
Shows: **1:01**
